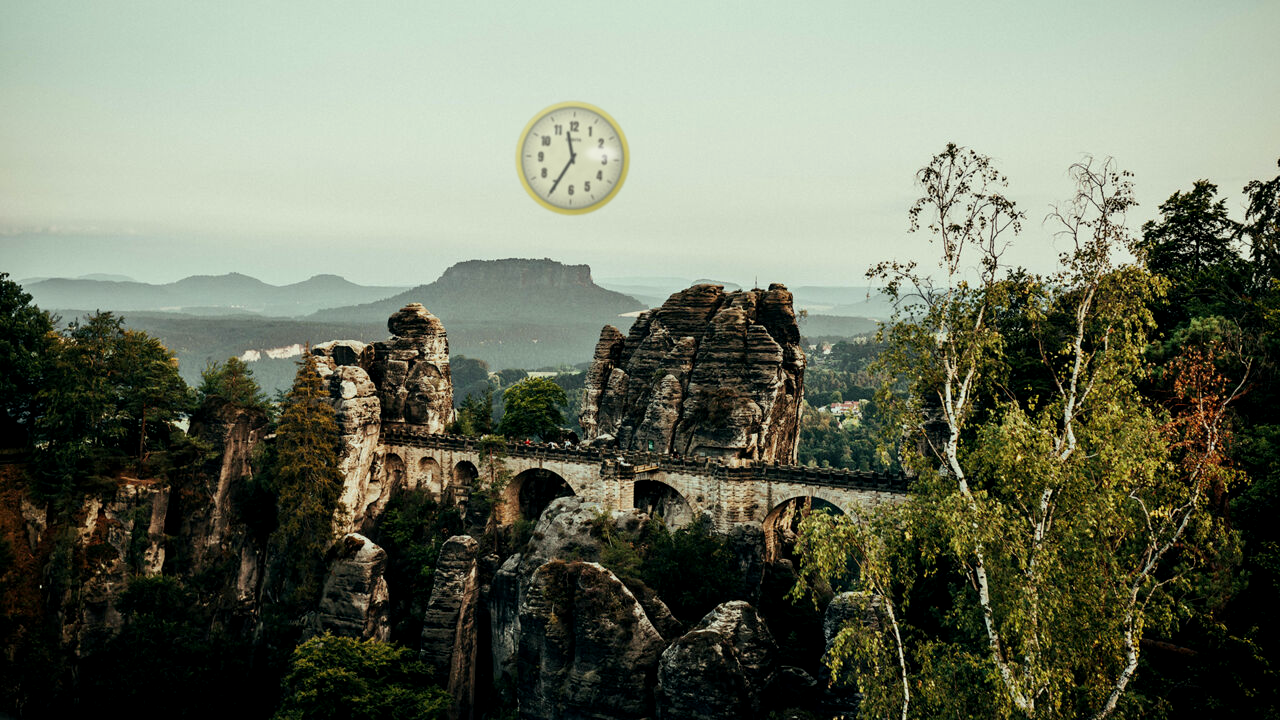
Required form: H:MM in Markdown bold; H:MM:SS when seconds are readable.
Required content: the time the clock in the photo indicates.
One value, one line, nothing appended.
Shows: **11:35**
